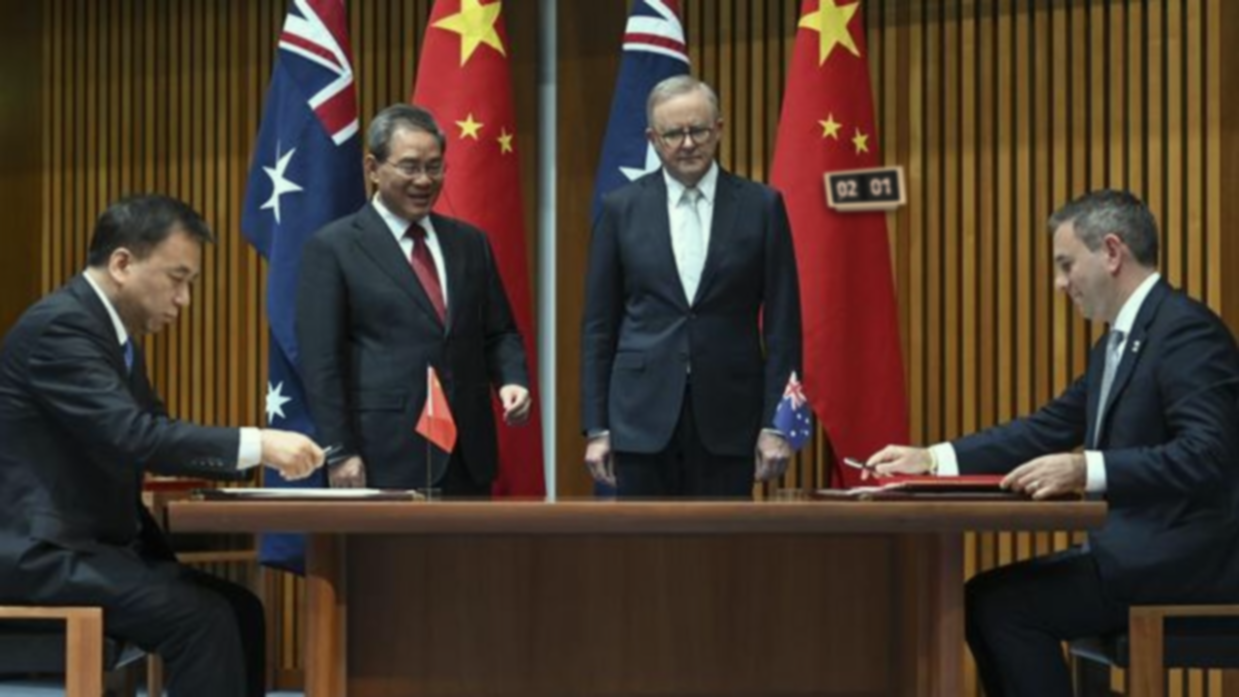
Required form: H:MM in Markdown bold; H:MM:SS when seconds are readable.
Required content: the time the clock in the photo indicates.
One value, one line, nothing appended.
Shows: **2:01**
